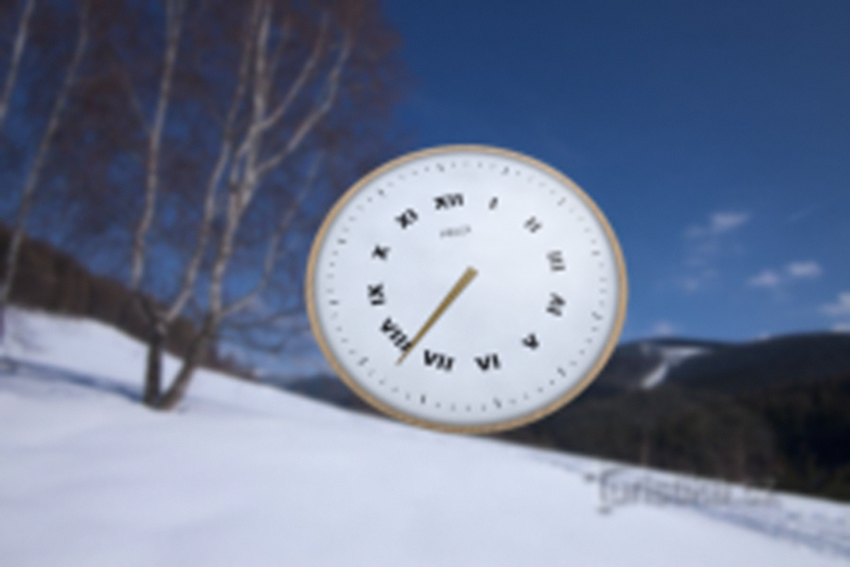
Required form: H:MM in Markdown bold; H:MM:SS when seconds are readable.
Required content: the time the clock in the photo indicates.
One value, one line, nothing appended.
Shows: **7:38**
